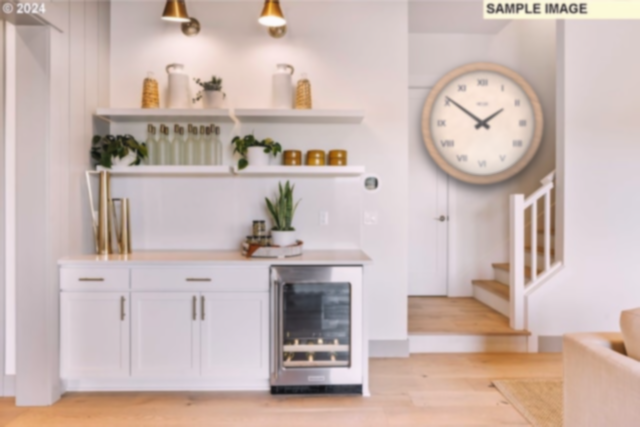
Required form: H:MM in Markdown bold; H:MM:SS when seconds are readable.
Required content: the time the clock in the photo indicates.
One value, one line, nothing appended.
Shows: **1:51**
